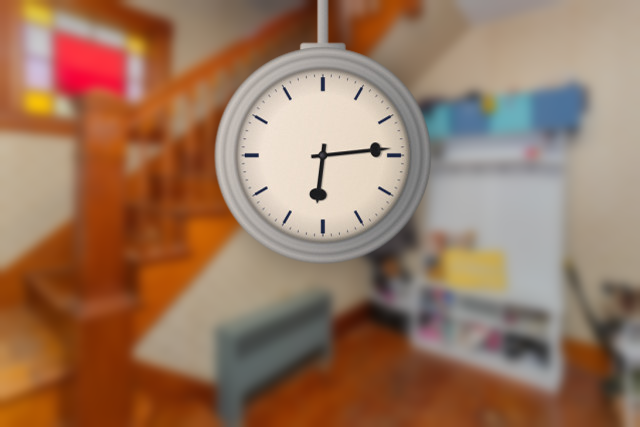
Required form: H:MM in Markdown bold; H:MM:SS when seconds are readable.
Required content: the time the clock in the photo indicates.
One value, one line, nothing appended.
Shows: **6:14**
